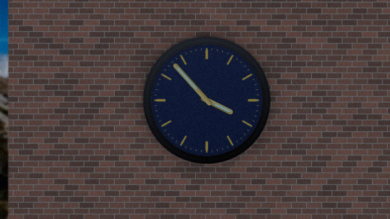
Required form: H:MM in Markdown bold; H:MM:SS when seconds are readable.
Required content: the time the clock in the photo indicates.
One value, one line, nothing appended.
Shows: **3:53**
